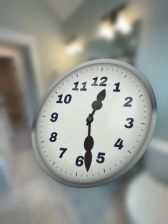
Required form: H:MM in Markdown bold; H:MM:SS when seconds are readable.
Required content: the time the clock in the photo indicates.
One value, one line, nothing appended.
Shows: **12:28**
